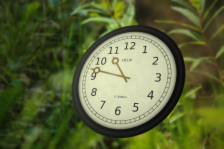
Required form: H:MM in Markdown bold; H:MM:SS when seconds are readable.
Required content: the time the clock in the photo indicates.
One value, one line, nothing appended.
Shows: **10:47**
